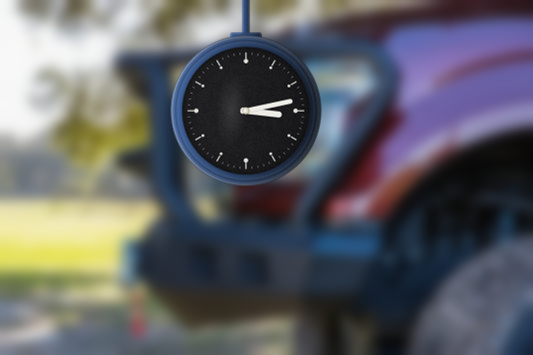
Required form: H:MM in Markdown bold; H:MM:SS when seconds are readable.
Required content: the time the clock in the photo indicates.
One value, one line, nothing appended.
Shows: **3:13**
